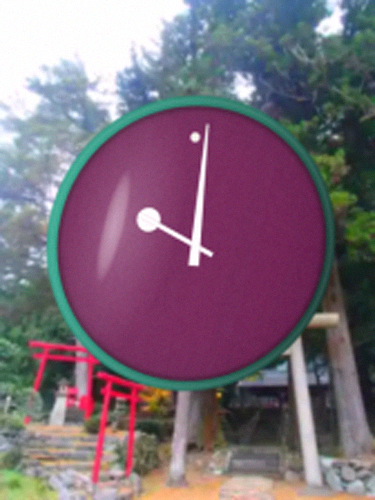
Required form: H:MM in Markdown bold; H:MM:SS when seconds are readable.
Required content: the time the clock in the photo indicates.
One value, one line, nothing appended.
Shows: **10:01**
